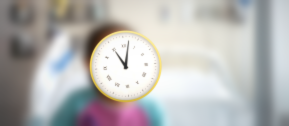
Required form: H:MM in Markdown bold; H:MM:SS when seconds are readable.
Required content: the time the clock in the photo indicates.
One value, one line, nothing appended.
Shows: **11:02**
